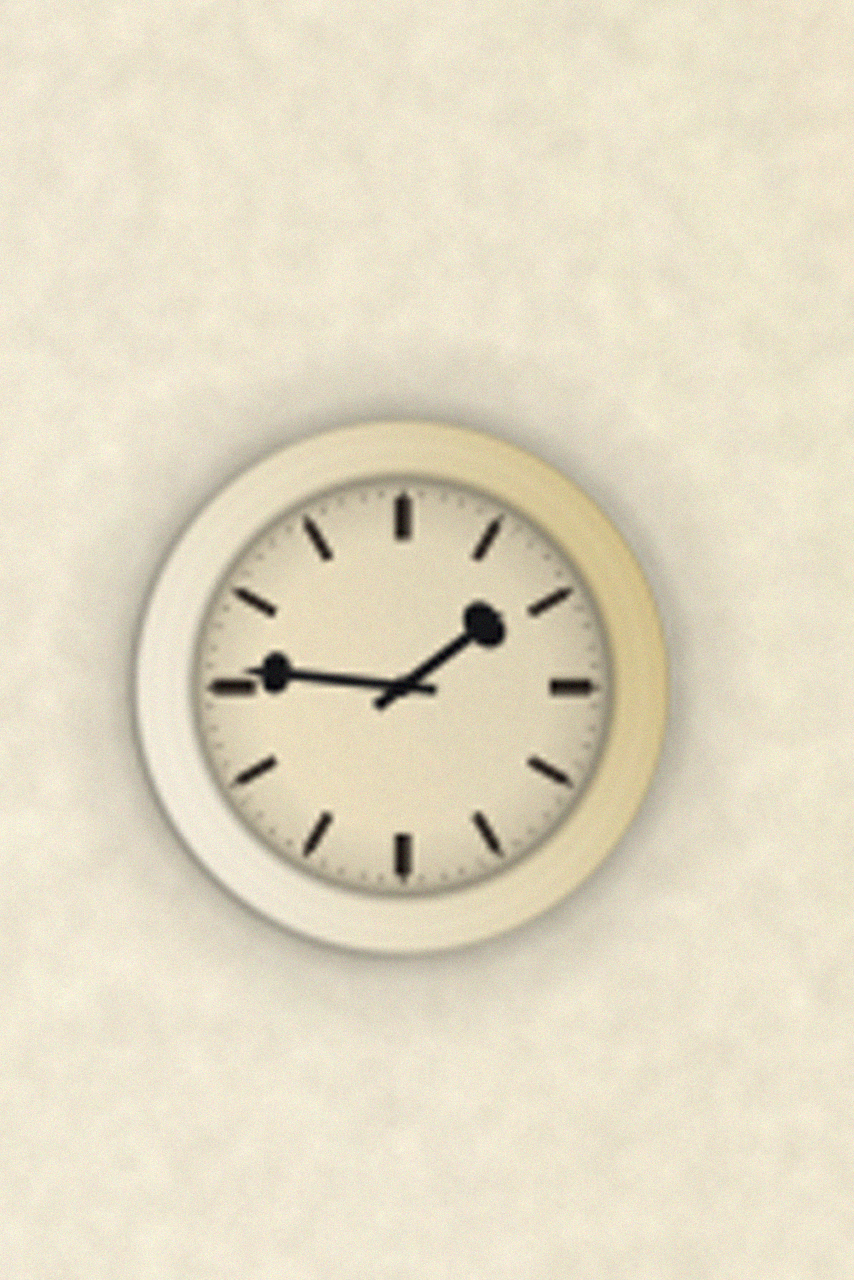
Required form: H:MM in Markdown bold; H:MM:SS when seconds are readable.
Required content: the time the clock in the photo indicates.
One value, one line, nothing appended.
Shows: **1:46**
